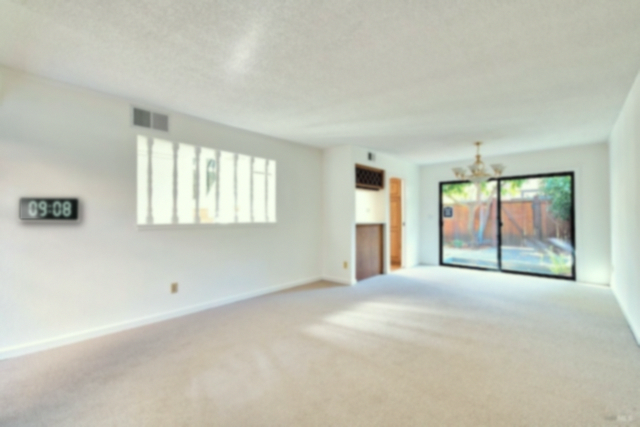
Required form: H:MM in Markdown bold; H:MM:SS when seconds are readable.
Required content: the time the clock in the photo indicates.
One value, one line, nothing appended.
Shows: **9:08**
